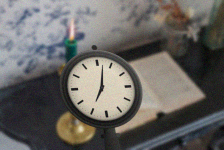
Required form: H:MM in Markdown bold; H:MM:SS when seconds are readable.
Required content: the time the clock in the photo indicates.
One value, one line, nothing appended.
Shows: **7:02**
